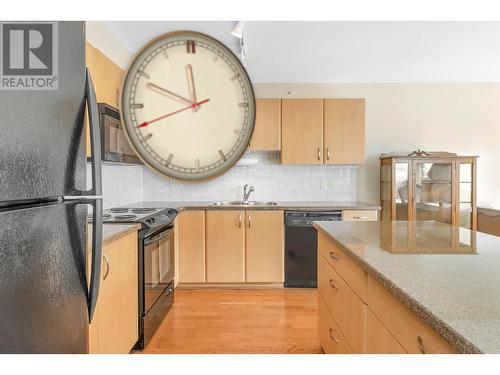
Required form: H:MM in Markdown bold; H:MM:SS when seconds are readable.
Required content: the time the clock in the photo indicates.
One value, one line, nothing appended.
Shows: **11:48:42**
